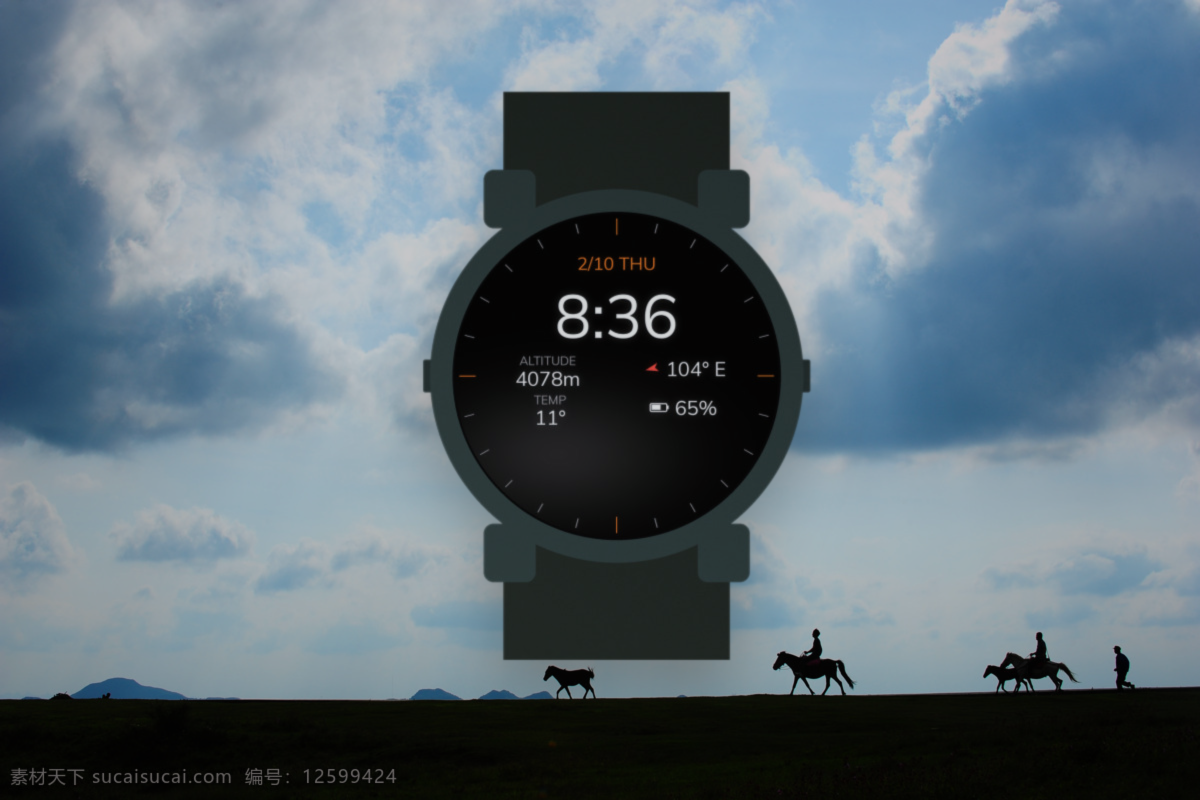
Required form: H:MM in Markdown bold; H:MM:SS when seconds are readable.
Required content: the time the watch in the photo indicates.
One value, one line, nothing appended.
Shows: **8:36**
